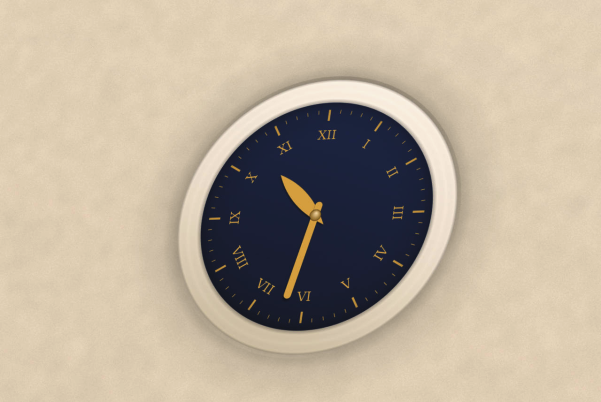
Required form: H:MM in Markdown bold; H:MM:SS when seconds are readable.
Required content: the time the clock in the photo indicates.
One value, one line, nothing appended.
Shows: **10:32**
